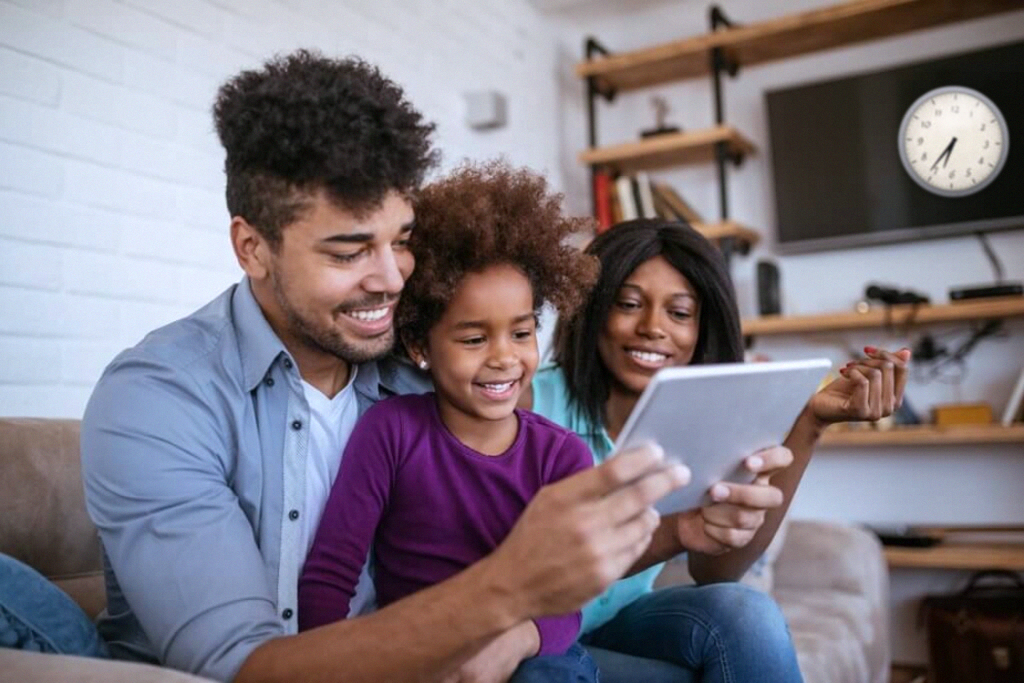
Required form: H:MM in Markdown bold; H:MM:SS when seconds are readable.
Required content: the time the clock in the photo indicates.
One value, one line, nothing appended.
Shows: **6:36**
